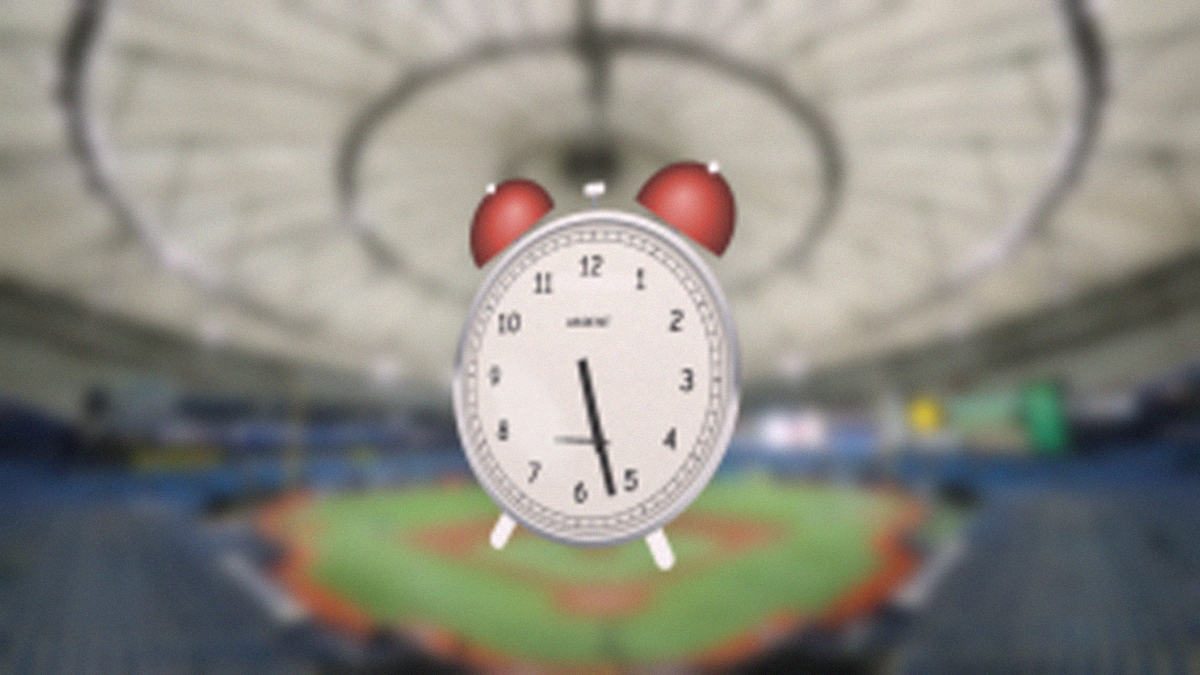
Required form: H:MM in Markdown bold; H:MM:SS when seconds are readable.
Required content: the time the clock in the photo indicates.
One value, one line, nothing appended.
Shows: **5:27**
